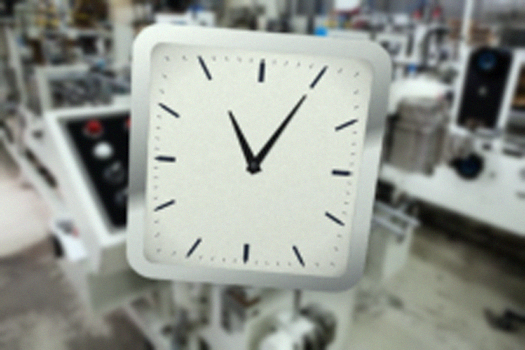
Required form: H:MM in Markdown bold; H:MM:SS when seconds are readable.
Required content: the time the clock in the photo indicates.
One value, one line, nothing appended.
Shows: **11:05**
